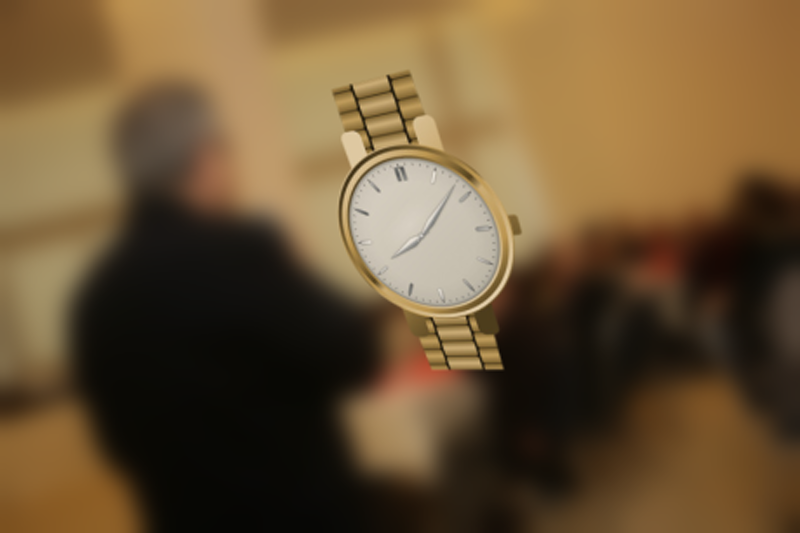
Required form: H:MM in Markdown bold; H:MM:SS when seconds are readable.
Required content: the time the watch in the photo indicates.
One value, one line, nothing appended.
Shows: **8:08**
